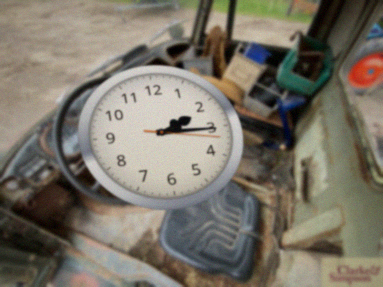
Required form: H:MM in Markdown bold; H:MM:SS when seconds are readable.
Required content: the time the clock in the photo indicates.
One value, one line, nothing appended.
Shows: **2:15:17**
